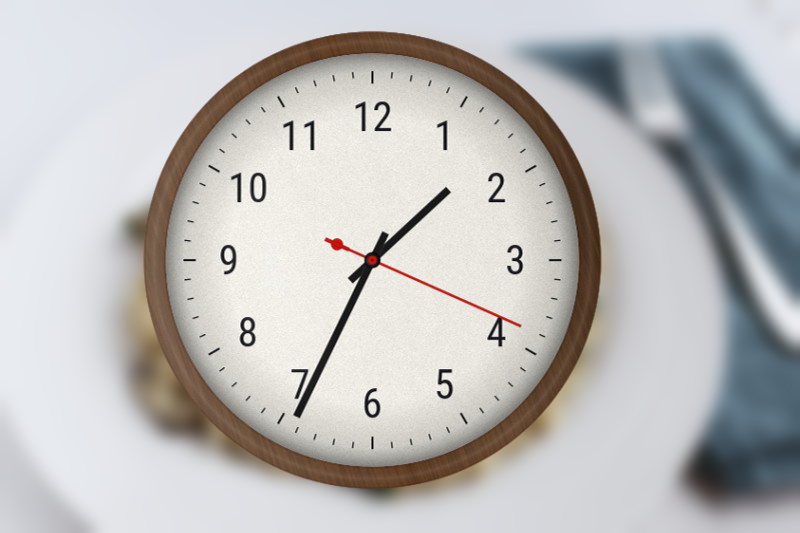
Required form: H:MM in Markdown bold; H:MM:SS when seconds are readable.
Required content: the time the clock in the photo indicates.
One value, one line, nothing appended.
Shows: **1:34:19**
